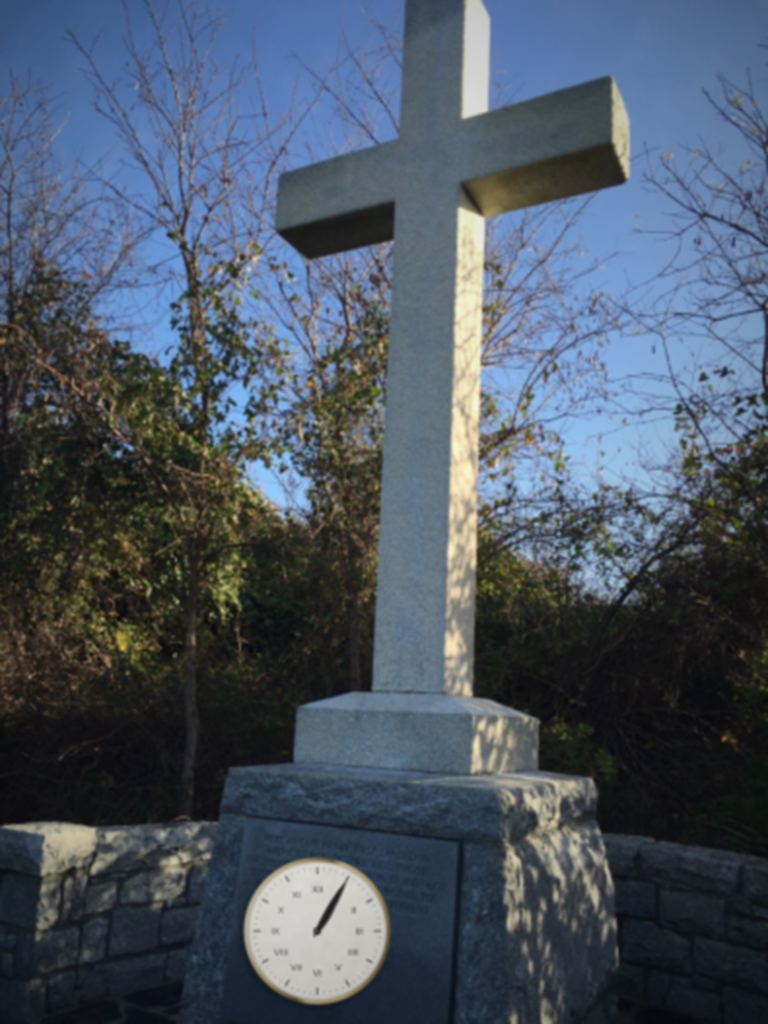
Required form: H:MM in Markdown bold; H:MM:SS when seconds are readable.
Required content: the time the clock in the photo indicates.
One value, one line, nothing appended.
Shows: **1:05**
